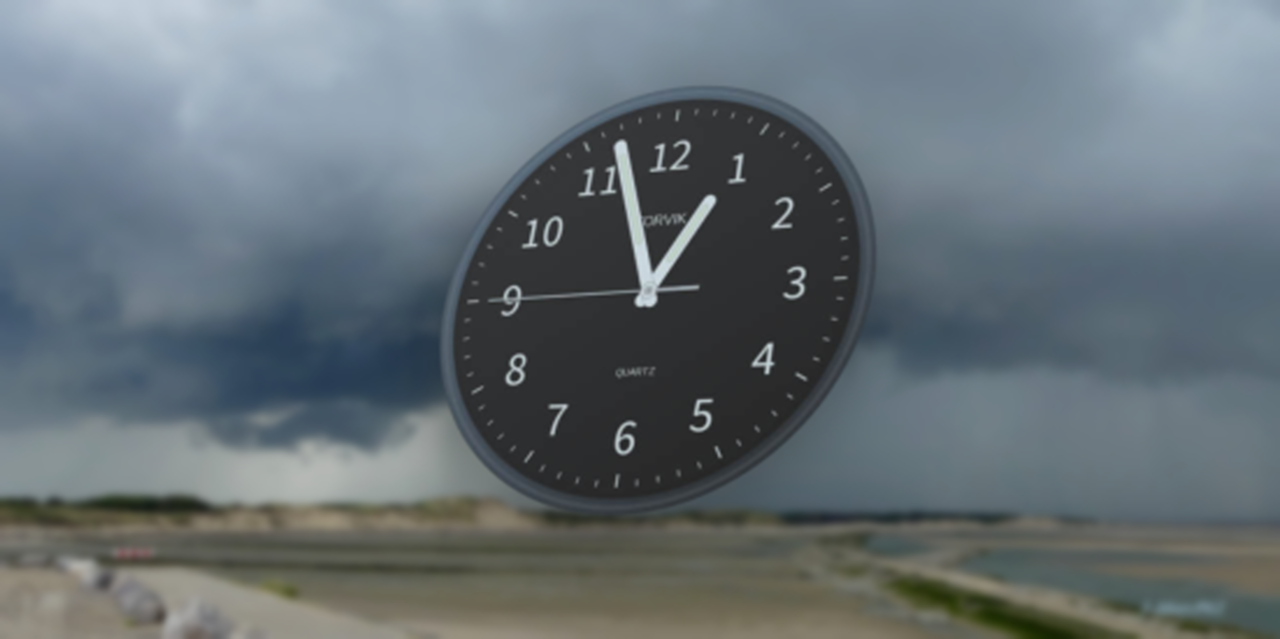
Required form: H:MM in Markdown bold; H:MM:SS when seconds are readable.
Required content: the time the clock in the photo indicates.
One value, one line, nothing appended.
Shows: **12:56:45**
